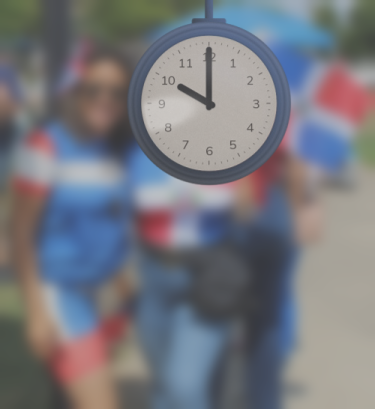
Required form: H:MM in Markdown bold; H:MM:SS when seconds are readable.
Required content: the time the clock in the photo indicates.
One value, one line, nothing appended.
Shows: **10:00**
